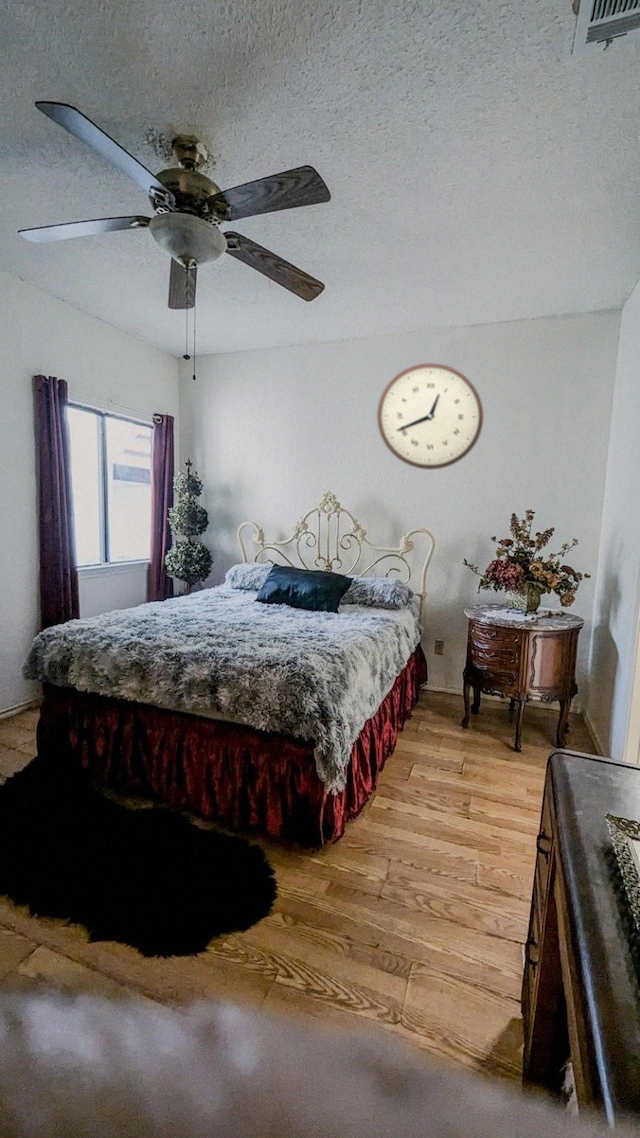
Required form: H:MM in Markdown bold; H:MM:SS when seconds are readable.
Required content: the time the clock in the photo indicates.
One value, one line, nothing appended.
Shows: **12:41**
